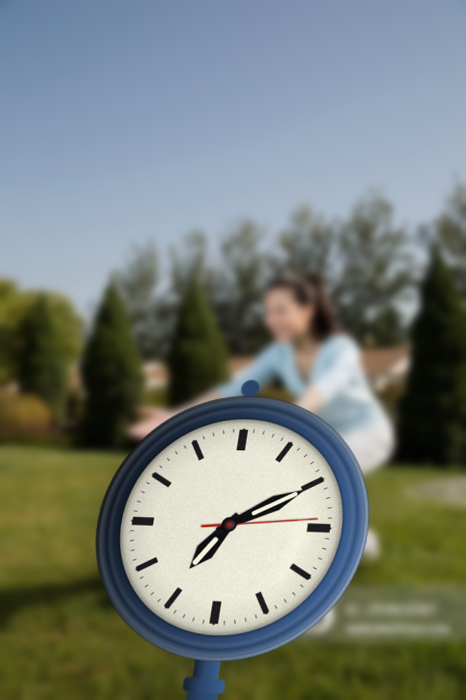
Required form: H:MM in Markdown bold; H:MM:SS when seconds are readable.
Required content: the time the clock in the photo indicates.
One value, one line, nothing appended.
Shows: **7:10:14**
